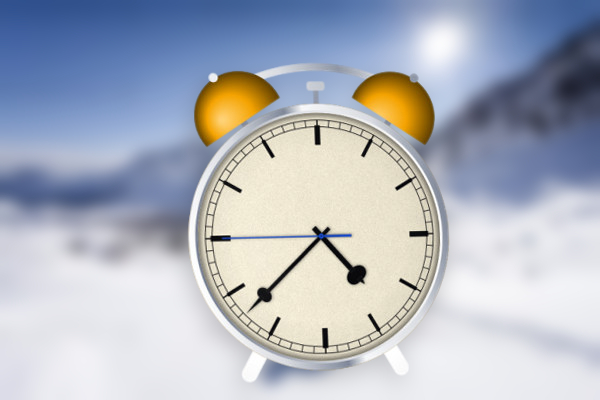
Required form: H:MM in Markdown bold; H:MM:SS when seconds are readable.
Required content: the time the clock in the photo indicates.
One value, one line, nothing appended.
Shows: **4:37:45**
